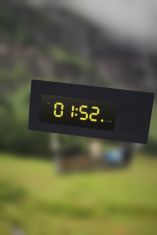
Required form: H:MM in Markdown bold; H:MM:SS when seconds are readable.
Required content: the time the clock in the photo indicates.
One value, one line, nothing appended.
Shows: **1:52**
